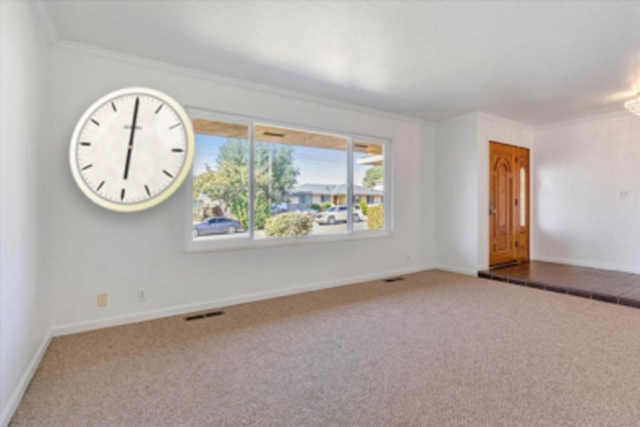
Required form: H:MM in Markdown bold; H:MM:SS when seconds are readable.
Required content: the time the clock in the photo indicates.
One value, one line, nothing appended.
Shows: **6:00**
